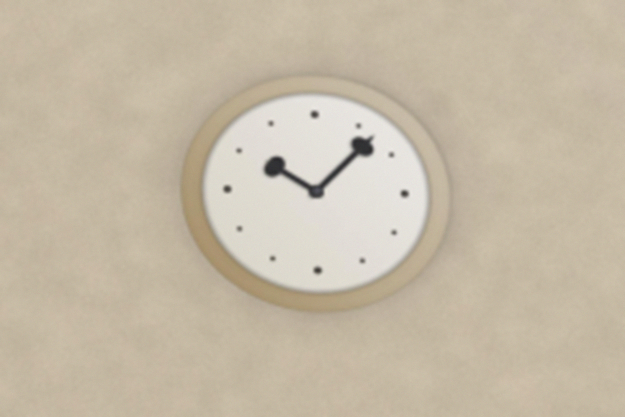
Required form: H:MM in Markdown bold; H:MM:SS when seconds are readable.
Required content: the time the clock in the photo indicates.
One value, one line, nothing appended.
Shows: **10:07**
